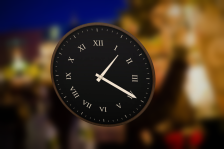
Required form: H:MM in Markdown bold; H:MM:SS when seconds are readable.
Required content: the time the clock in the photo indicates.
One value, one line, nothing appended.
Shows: **1:20**
